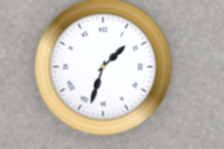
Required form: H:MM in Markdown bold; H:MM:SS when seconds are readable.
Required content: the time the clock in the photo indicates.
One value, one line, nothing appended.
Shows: **1:33**
